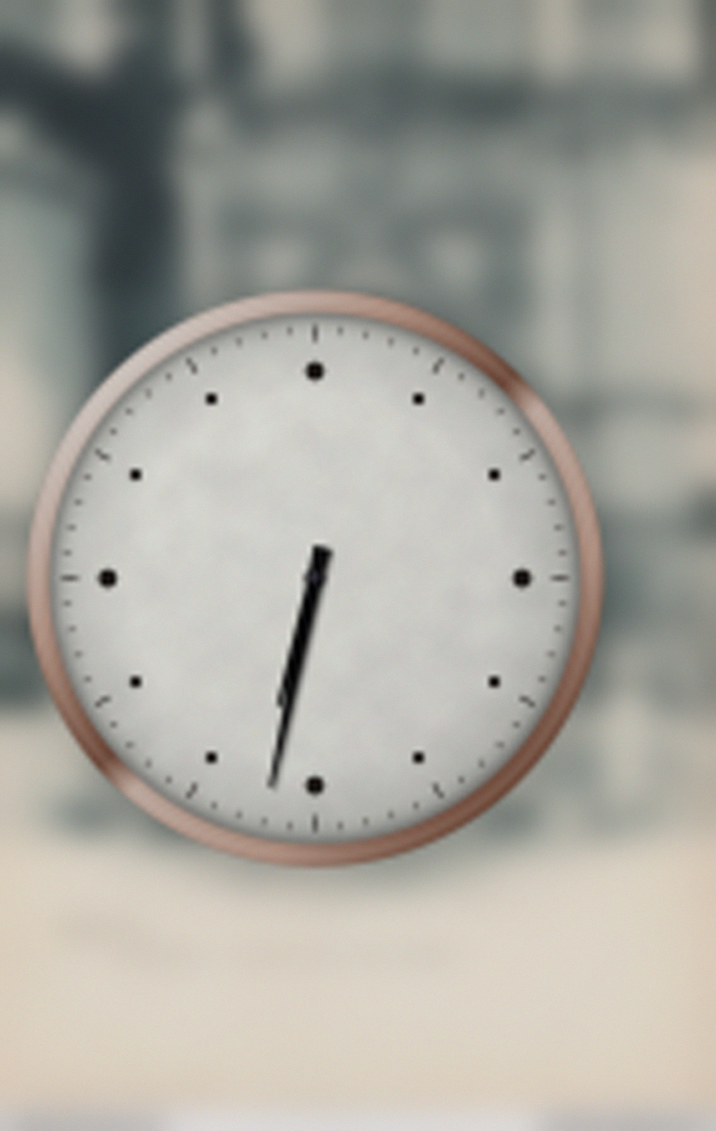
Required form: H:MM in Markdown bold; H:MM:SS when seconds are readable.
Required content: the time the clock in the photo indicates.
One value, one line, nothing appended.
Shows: **6:32**
